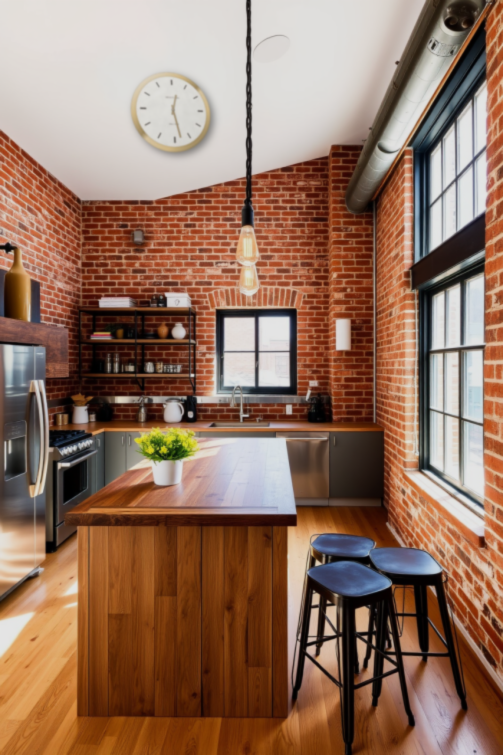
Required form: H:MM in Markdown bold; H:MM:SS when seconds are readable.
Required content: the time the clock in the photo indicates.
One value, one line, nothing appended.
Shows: **12:28**
